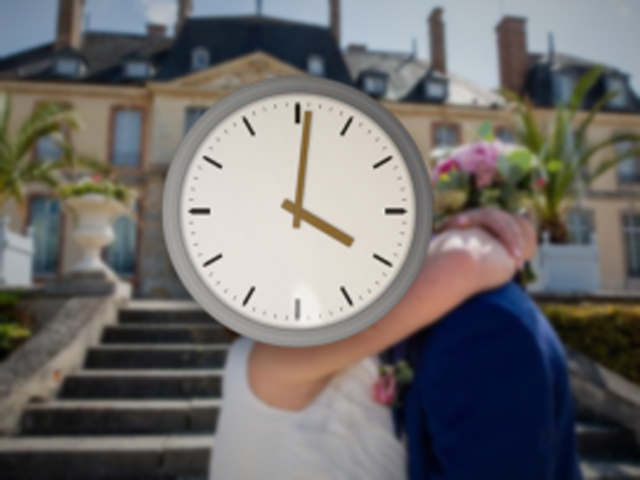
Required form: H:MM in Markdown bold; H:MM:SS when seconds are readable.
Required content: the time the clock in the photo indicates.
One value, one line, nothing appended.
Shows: **4:01**
